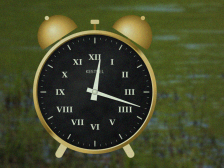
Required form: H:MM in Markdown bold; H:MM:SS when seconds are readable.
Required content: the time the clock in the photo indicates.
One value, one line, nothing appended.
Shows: **12:18**
